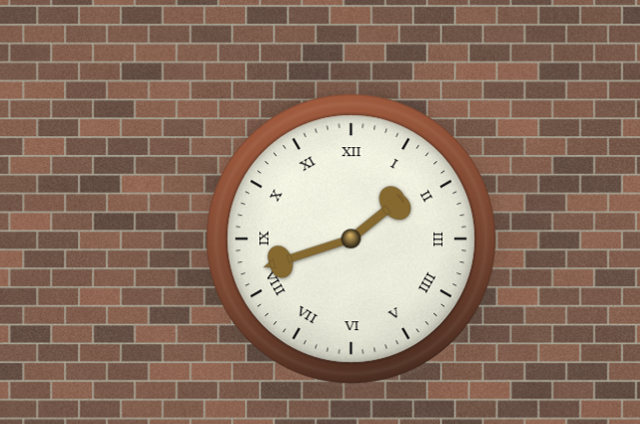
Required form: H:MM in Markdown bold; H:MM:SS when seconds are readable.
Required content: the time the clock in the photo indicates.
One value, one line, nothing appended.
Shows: **1:42**
